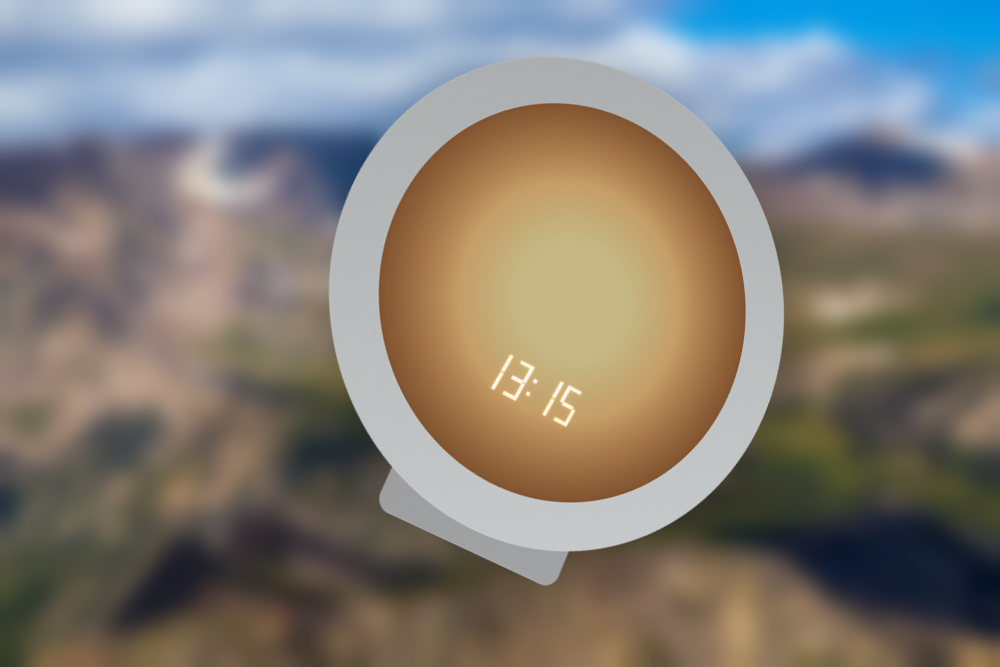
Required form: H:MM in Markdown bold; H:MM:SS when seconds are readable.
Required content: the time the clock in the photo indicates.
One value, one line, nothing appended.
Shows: **13:15**
